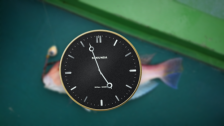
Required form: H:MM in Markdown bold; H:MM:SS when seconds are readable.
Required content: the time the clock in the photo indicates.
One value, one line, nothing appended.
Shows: **4:57**
